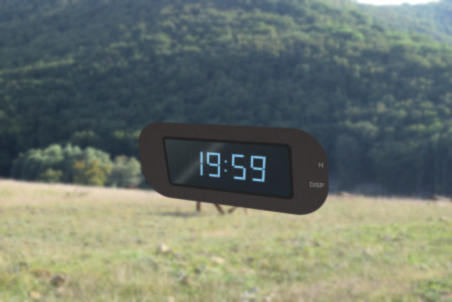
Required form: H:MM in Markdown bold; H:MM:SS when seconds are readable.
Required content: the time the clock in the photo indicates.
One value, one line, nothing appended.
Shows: **19:59**
